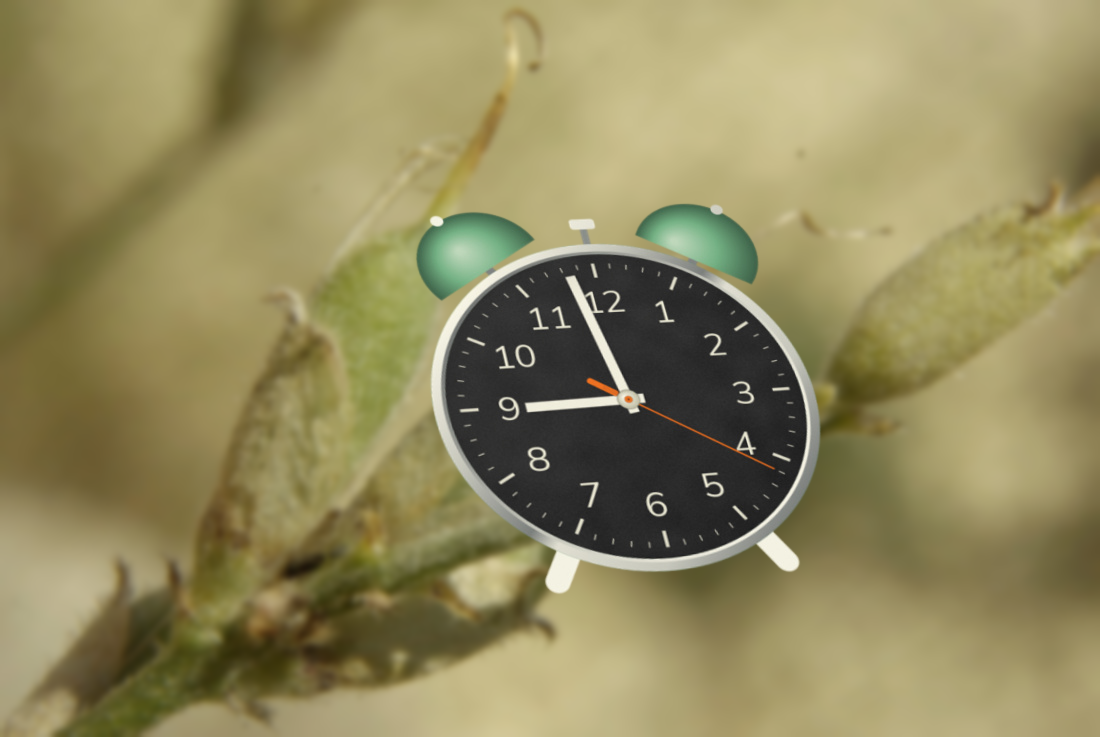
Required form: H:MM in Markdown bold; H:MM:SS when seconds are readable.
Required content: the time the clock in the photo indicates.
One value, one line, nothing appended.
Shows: **8:58:21**
